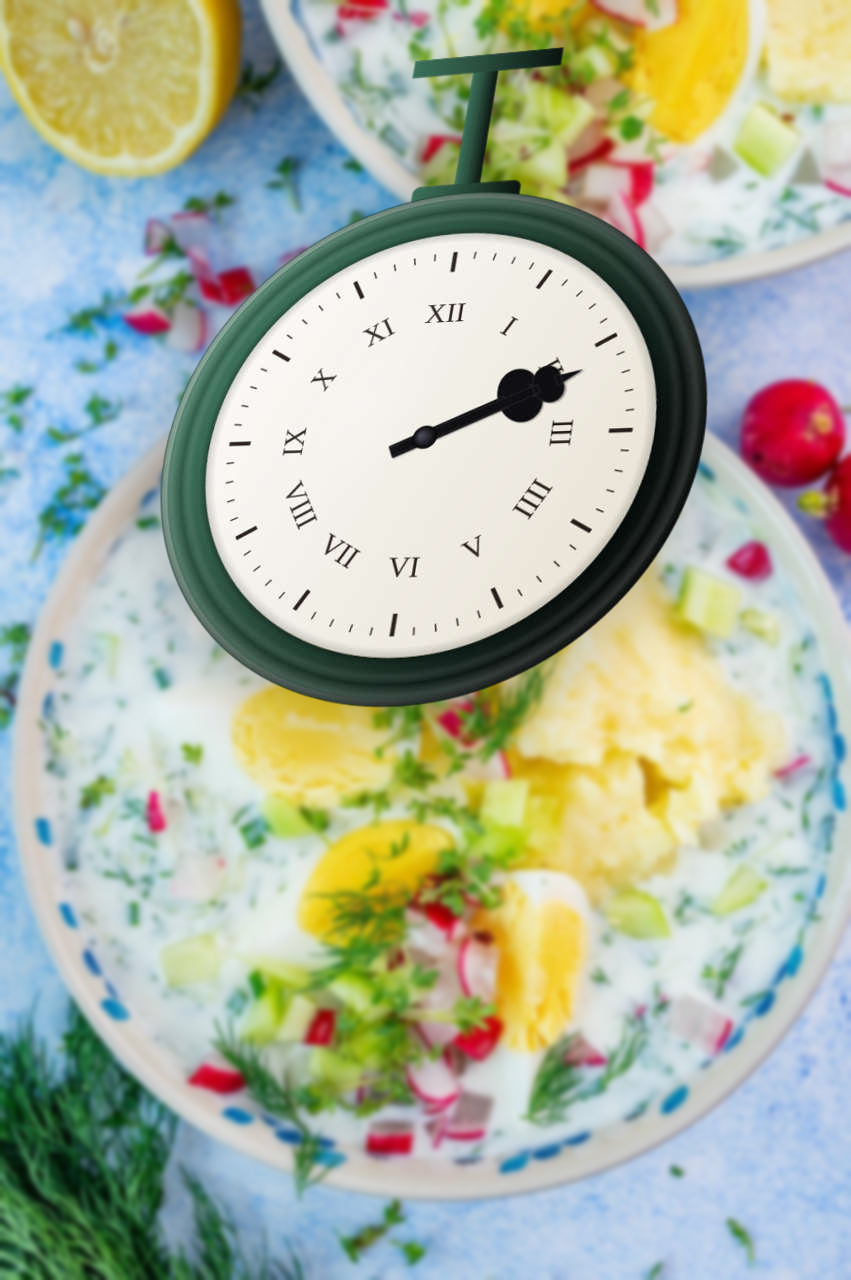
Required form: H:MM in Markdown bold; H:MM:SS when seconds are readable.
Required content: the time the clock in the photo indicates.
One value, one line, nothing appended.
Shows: **2:11**
